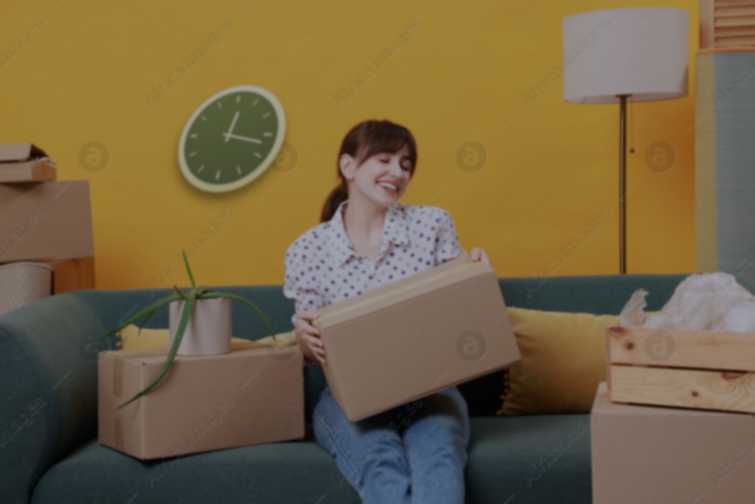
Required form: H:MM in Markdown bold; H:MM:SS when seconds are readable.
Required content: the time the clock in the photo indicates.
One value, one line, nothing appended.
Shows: **12:17**
